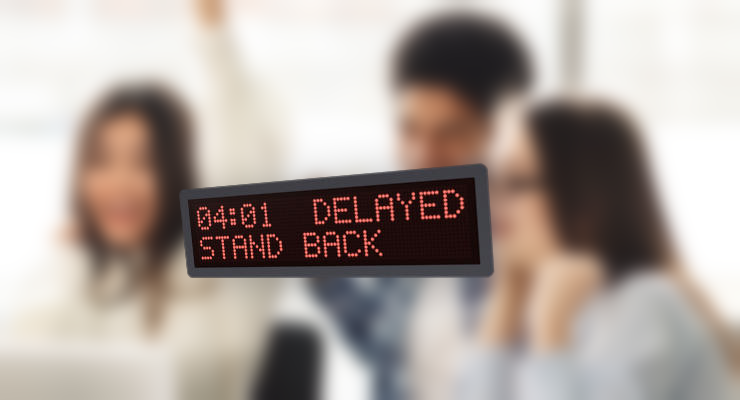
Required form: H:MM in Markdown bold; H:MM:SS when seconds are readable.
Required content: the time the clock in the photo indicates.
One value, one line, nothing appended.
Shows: **4:01**
